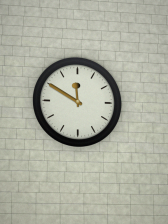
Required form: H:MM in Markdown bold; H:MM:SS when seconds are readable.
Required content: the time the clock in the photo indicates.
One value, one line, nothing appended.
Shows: **11:50**
